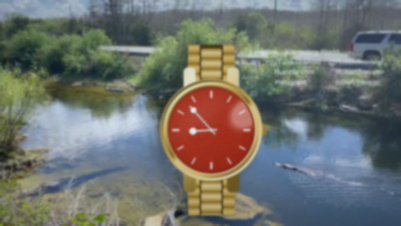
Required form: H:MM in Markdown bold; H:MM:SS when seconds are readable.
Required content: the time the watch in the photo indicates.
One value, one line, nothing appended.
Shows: **8:53**
